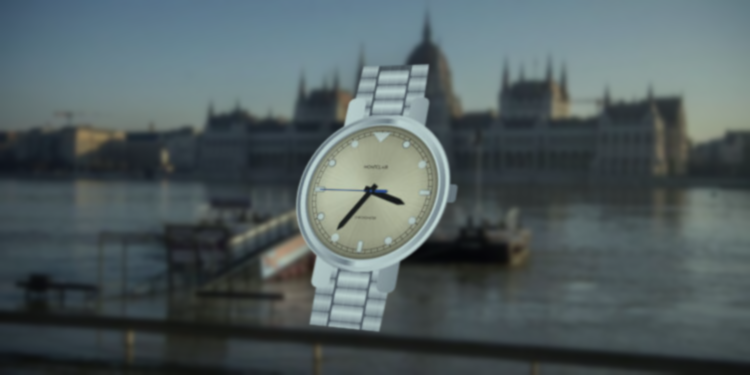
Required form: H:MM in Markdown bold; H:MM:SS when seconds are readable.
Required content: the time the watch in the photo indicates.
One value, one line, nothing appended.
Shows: **3:35:45**
